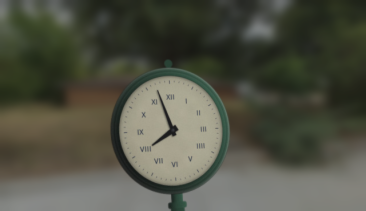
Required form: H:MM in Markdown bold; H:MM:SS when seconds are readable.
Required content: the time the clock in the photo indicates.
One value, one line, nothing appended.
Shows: **7:57**
